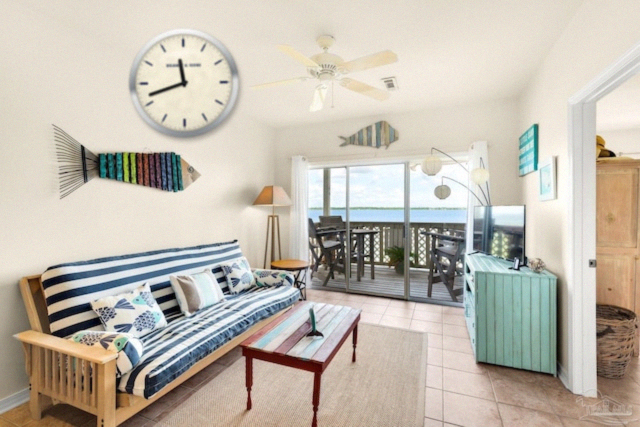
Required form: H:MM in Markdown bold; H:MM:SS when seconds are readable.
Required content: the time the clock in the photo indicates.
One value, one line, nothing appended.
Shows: **11:42**
